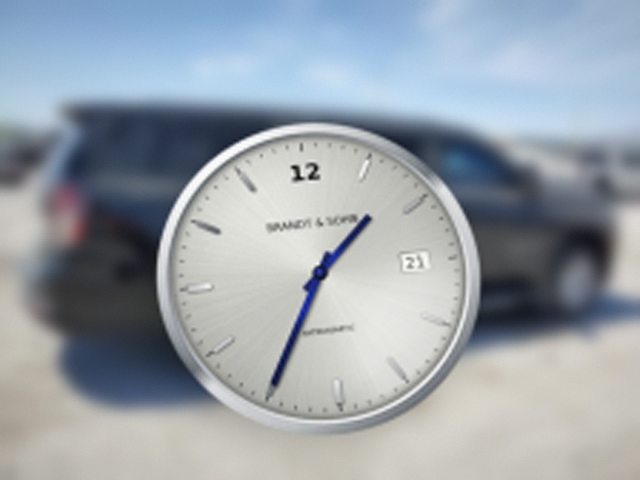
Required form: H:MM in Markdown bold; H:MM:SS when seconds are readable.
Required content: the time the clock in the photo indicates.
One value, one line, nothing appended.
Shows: **1:35**
